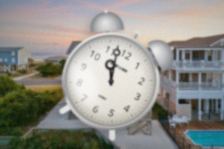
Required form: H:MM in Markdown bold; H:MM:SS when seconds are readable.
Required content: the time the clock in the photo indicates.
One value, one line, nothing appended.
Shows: **10:57**
